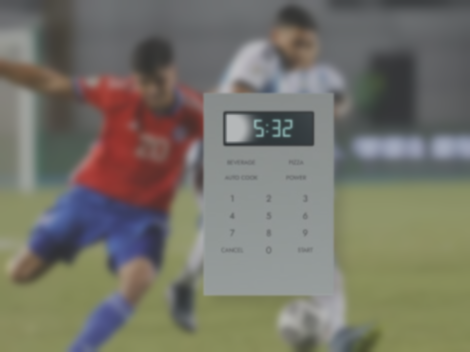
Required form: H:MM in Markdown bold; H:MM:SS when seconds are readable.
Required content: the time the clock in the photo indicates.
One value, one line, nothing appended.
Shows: **5:32**
